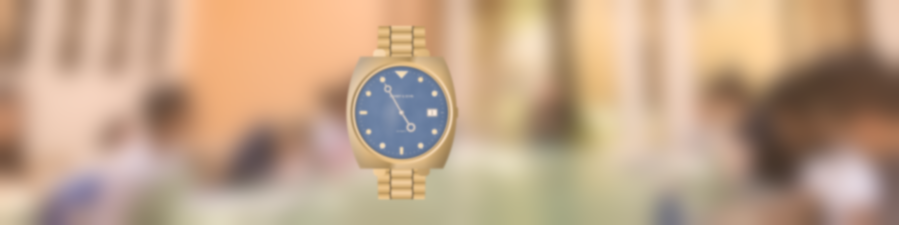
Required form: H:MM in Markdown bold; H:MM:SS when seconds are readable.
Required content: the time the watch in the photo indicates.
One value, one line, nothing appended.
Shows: **4:55**
